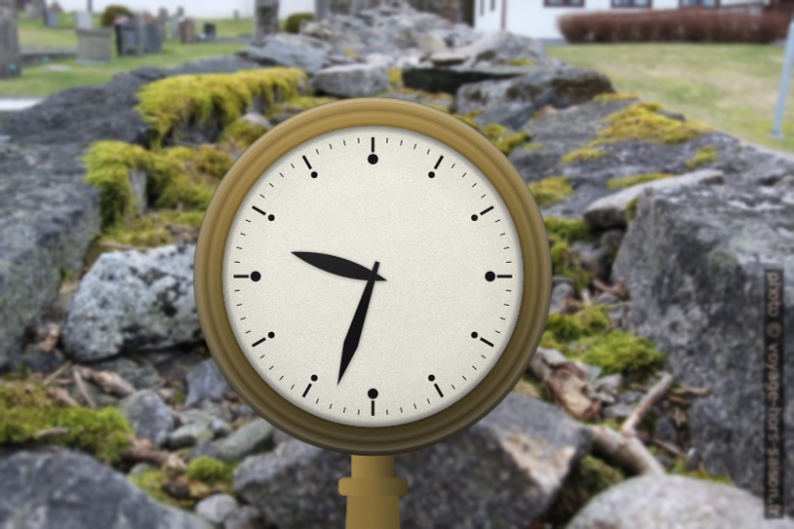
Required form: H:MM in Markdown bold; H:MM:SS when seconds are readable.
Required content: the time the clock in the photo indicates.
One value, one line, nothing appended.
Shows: **9:33**
